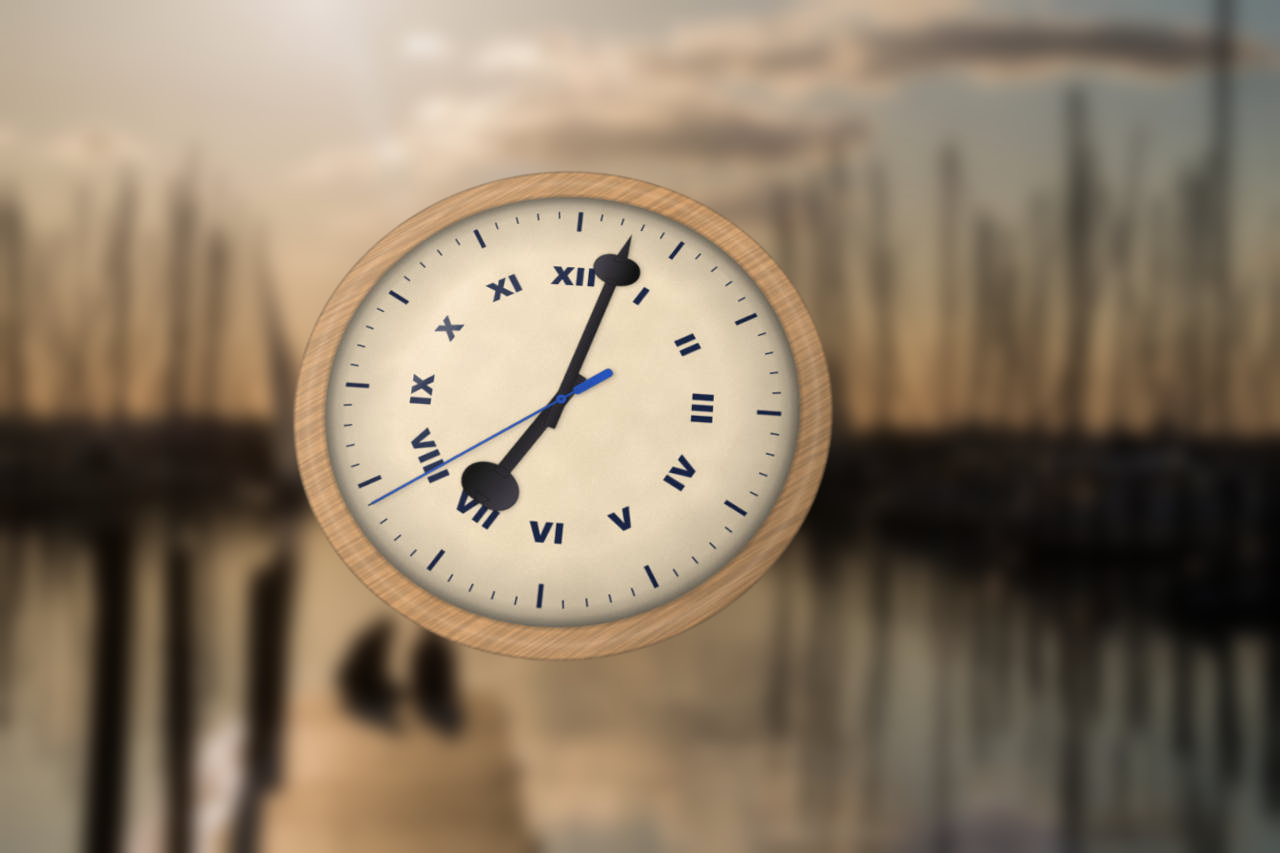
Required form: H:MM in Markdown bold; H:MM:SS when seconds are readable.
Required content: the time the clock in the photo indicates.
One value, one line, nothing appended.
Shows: **7:02:39**
